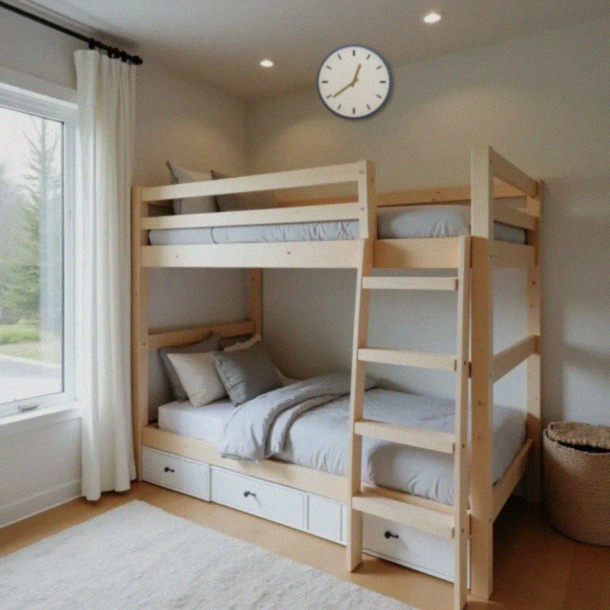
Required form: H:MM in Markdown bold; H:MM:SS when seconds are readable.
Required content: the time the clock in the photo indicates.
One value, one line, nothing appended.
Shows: **12:39**
